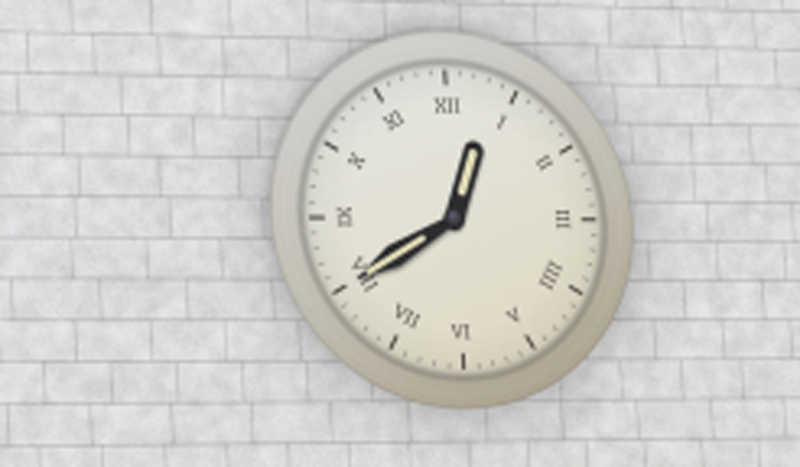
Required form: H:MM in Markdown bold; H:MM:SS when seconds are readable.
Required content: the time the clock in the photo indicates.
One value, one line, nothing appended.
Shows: **12:40**
